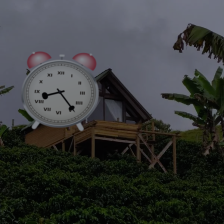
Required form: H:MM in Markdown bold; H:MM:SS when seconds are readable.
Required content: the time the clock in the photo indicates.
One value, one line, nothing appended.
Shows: **8:24**
